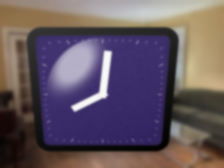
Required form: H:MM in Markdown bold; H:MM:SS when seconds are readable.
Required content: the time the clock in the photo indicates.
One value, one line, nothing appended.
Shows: **8:01**
